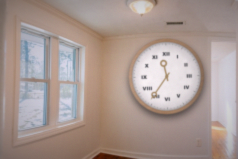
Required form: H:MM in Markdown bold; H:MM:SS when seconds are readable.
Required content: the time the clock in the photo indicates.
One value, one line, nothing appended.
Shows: **11:36**
